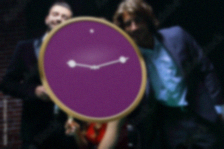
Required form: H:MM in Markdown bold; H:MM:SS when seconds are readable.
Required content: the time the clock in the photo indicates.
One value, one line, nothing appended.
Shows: **9:12**
